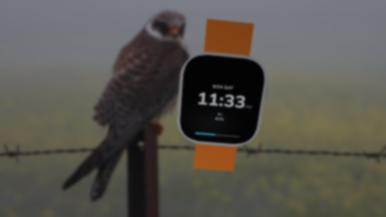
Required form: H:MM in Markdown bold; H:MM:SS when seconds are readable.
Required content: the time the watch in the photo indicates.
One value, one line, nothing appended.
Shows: **11:33**
